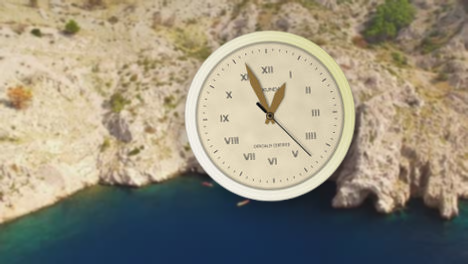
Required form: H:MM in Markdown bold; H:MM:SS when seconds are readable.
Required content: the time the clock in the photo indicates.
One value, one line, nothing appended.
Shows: **12:56:23**
